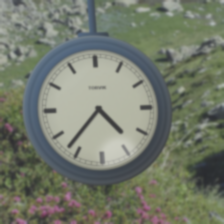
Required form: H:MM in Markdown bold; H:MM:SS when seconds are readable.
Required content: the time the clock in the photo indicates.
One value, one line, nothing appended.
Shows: **4:37**
